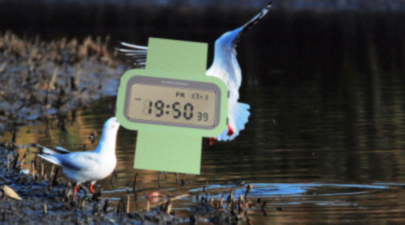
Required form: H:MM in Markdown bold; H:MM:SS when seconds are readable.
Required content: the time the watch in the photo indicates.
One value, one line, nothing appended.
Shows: **19:50**
